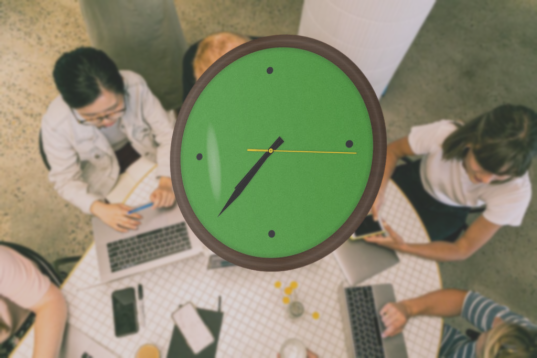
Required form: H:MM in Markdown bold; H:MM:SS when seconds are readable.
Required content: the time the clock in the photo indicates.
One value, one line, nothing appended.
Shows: **7:37:16**
